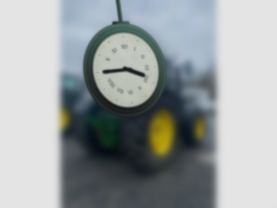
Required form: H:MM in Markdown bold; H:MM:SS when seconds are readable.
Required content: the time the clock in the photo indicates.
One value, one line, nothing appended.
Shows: **3:45**
